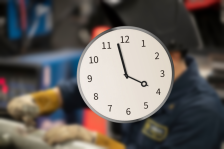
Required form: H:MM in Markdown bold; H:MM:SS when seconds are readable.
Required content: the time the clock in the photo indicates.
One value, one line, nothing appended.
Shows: **3:58**
